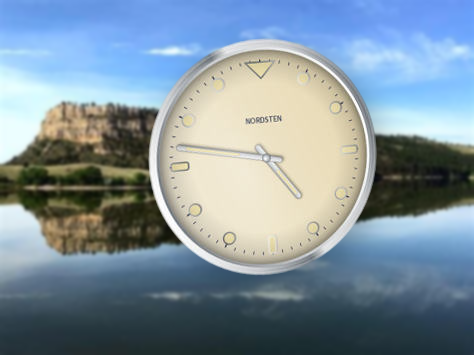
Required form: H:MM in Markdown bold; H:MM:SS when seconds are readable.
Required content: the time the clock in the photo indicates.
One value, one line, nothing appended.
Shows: **4:47**
